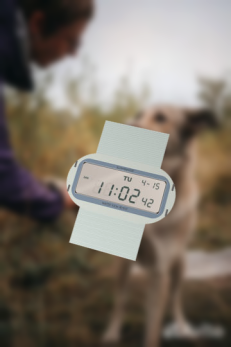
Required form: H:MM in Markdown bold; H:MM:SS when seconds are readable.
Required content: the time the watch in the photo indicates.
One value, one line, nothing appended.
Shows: **11:02:42**
